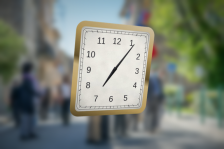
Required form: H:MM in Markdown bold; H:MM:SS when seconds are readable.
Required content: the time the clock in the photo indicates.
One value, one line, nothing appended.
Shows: **7:06**
